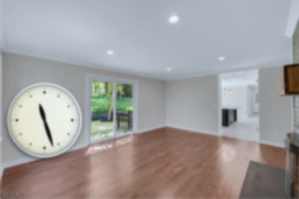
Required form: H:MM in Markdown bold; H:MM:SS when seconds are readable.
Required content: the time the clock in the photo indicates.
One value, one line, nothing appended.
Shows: **11:27**
